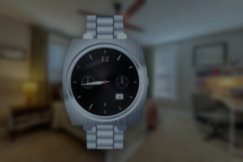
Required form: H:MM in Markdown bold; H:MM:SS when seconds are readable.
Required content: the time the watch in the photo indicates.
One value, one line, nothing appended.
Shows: **8:44**
